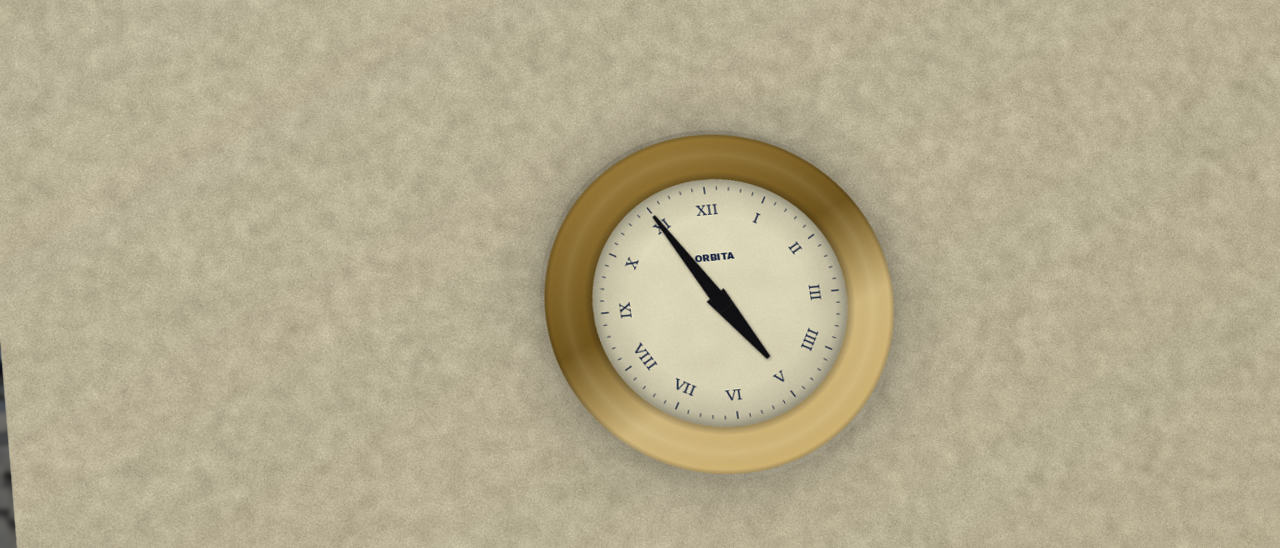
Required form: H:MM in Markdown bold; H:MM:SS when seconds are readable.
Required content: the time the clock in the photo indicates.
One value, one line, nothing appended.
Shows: **4:55**
